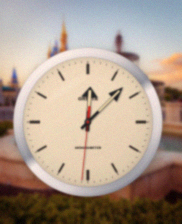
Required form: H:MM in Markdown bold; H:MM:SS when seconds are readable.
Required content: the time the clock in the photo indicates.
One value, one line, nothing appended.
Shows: **12:07:31**
